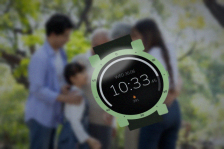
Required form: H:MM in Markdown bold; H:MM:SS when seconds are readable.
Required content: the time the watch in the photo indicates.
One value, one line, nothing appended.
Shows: **10:33**
